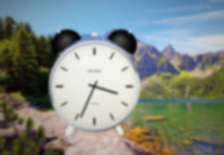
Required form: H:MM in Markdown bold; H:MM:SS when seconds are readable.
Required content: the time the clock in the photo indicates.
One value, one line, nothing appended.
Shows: **3:34**
